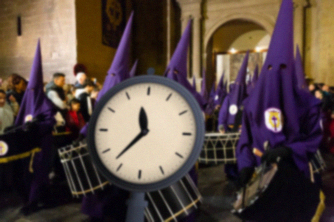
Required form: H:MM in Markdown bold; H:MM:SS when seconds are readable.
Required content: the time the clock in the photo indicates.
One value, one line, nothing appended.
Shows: **11:37**
